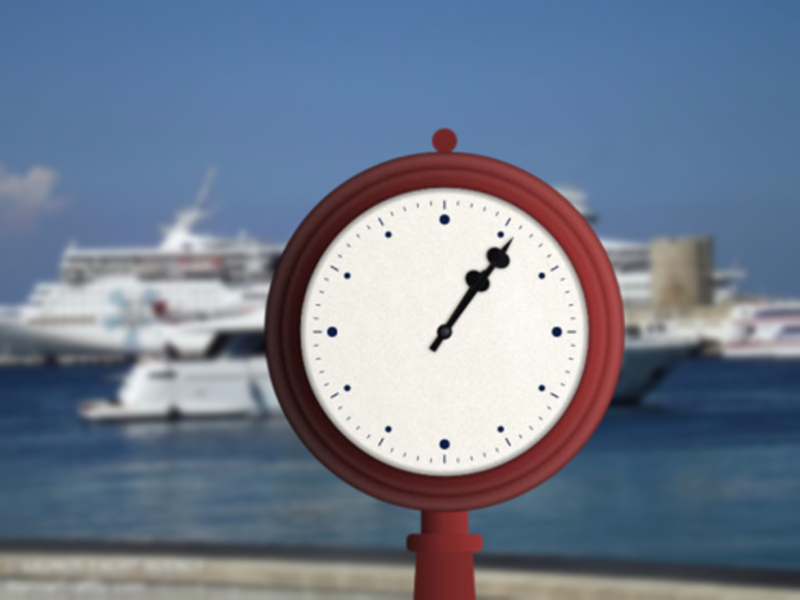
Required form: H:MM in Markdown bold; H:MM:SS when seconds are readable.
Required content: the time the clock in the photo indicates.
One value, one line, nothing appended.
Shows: **1:06**
